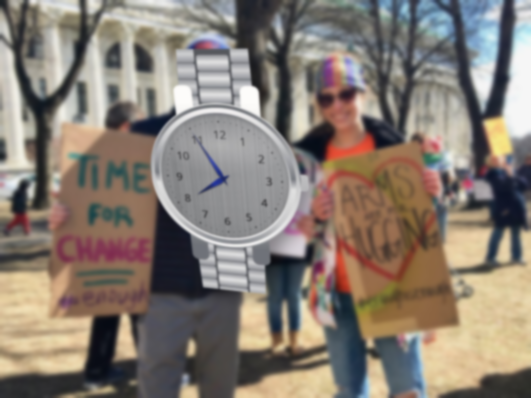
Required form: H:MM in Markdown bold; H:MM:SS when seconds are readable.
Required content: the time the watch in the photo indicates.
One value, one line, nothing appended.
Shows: **7:55**
